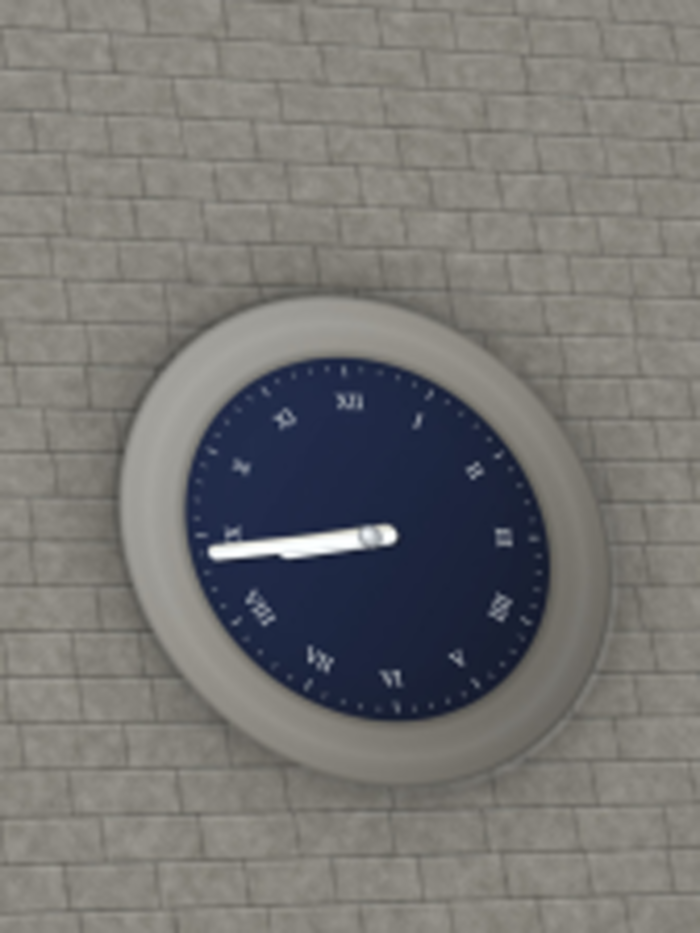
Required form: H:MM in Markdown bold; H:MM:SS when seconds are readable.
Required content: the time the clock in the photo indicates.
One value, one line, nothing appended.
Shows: **8:44**
